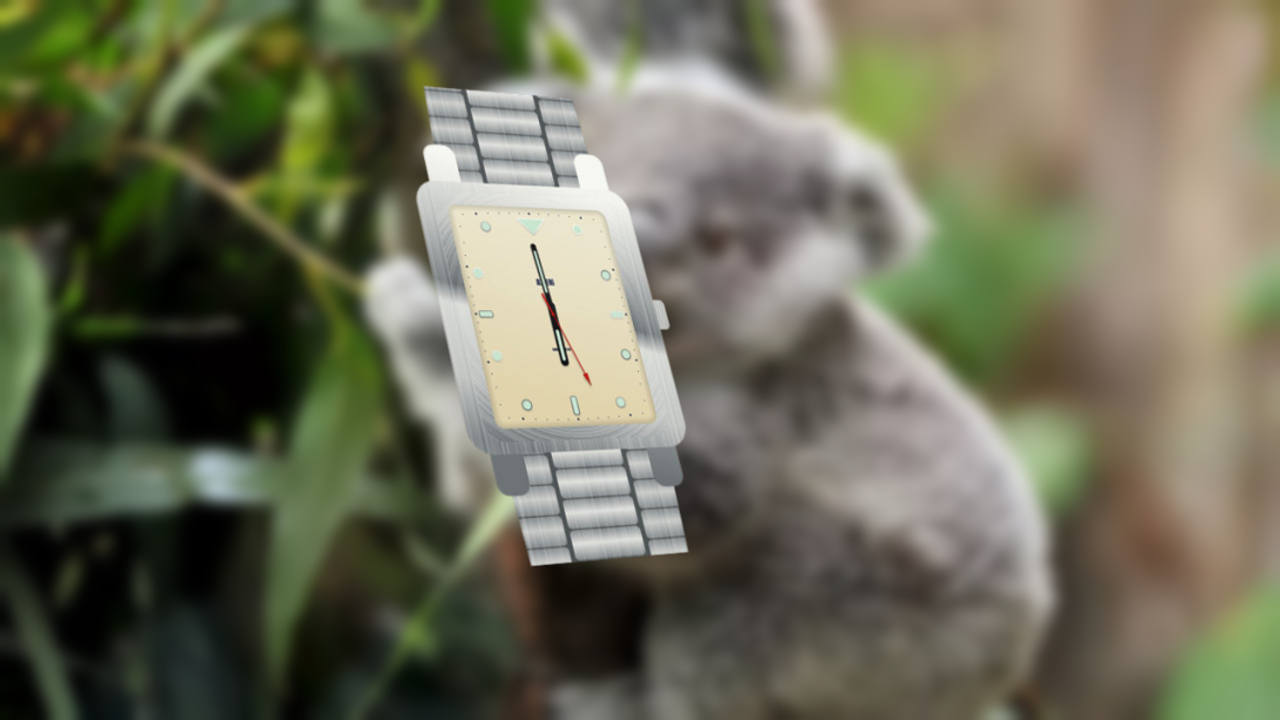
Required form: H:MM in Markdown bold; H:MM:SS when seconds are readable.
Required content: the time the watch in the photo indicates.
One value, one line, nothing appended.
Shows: **5:59:27**
